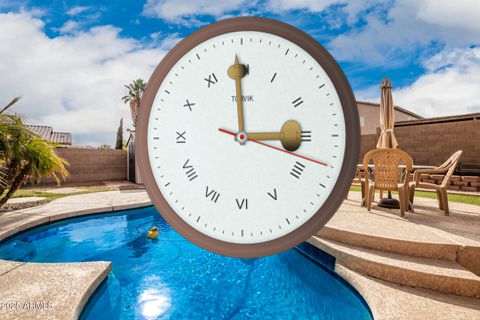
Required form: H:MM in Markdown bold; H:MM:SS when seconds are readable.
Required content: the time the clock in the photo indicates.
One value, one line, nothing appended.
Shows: **2:59:18**
